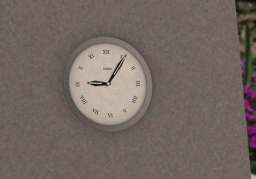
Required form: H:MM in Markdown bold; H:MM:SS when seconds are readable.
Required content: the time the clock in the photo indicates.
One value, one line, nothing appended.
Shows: **9:06**
